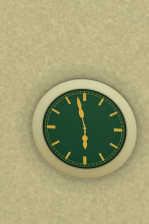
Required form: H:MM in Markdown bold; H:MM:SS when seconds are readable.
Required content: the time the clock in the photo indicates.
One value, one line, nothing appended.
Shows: **5:58**
